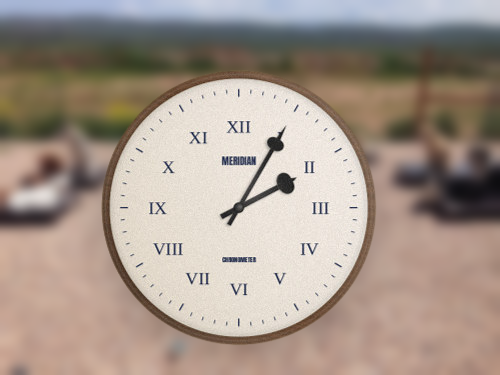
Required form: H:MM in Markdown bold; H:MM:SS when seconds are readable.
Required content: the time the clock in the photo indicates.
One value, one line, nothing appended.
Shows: **2:05**
